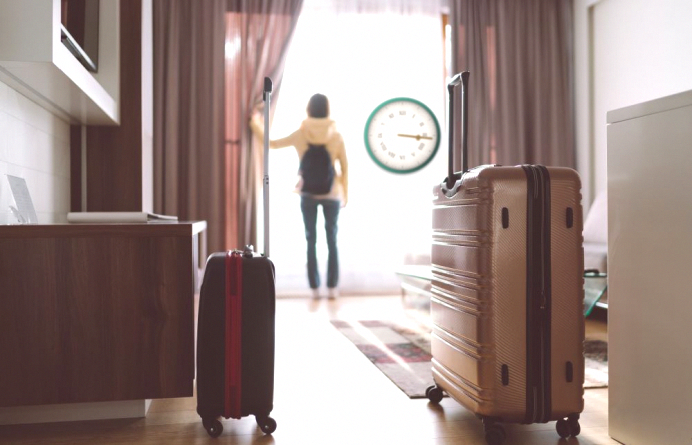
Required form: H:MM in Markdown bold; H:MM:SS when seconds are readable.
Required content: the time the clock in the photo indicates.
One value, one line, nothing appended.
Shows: **3:16**
